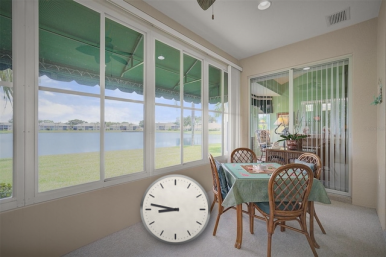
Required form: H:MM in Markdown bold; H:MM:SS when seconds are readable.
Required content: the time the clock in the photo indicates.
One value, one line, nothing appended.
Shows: **8:47**
